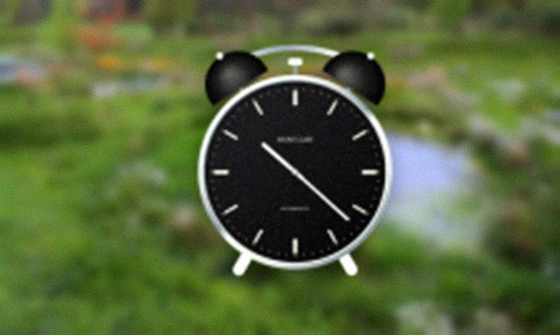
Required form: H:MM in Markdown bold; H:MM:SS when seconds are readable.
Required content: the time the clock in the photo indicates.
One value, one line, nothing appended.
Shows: **10:22**
